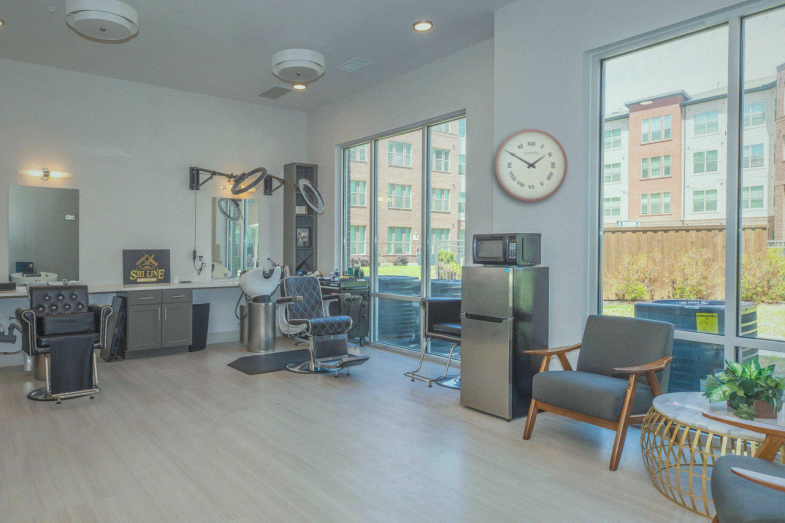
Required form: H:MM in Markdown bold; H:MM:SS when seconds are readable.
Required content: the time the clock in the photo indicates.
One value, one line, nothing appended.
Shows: **1:50**
